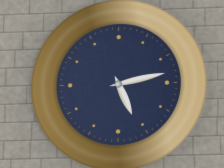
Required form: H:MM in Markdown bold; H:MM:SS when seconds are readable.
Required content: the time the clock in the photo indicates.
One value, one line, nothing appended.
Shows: **5:13**
